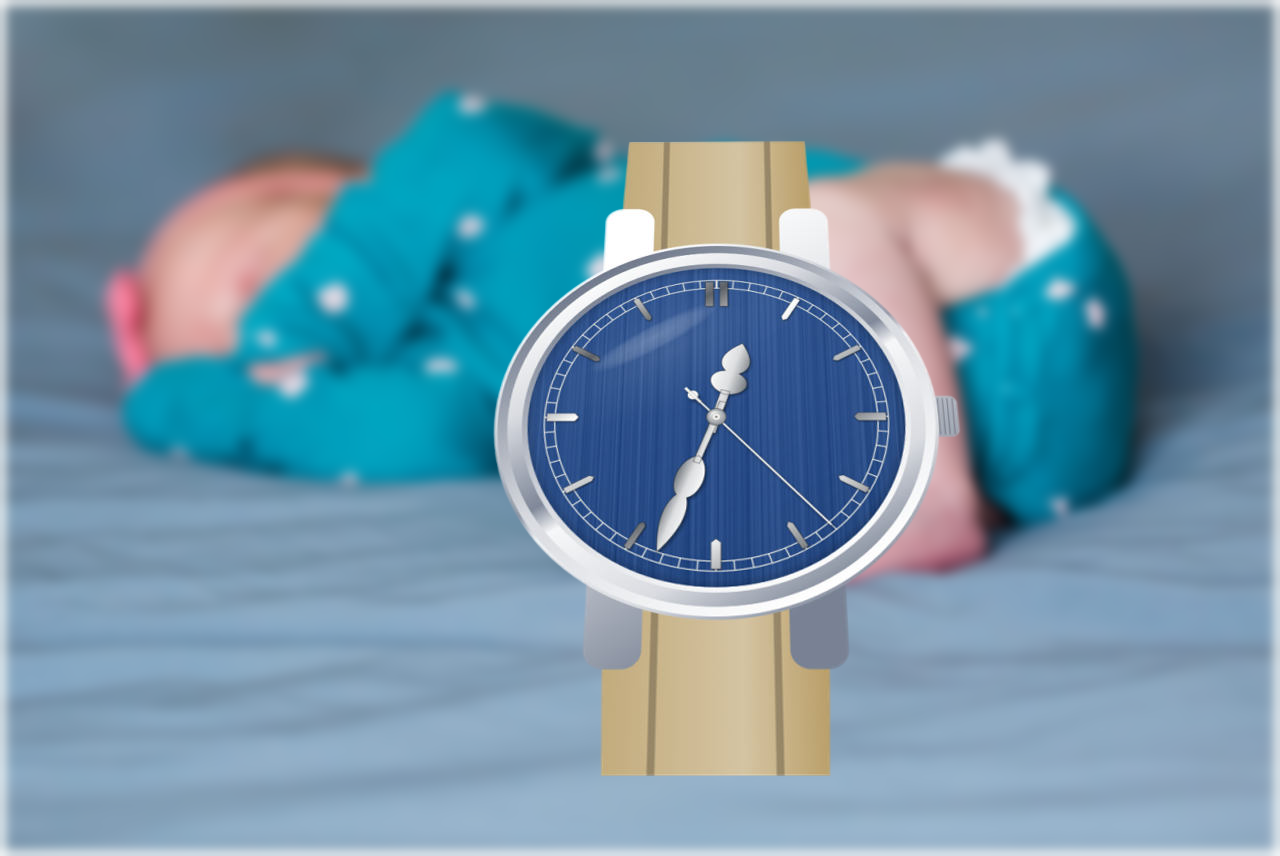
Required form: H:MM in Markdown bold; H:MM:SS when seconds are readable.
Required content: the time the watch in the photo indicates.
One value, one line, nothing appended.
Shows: **12:33:23**
